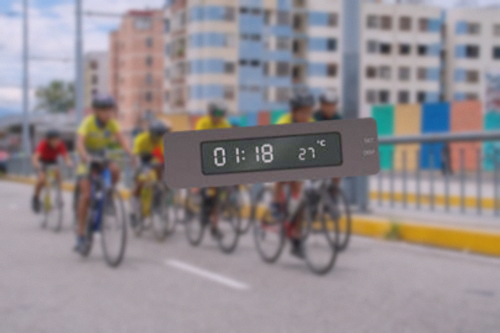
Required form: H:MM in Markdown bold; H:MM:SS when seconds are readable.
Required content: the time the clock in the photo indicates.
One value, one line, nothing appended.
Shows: **1:18**
